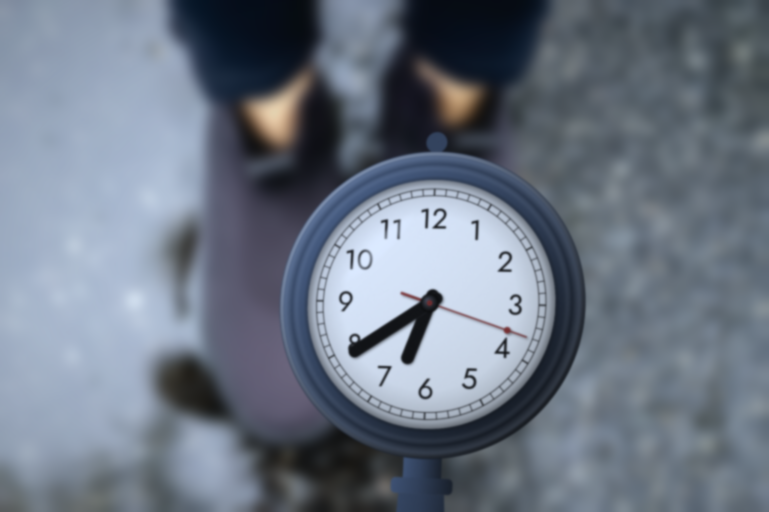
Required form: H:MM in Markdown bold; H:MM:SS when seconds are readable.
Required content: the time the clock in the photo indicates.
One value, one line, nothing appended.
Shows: **6:39:18**
